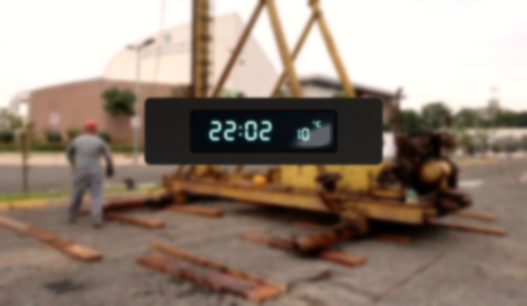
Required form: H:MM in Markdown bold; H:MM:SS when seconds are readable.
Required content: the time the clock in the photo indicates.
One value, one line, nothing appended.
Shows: **22:02**
